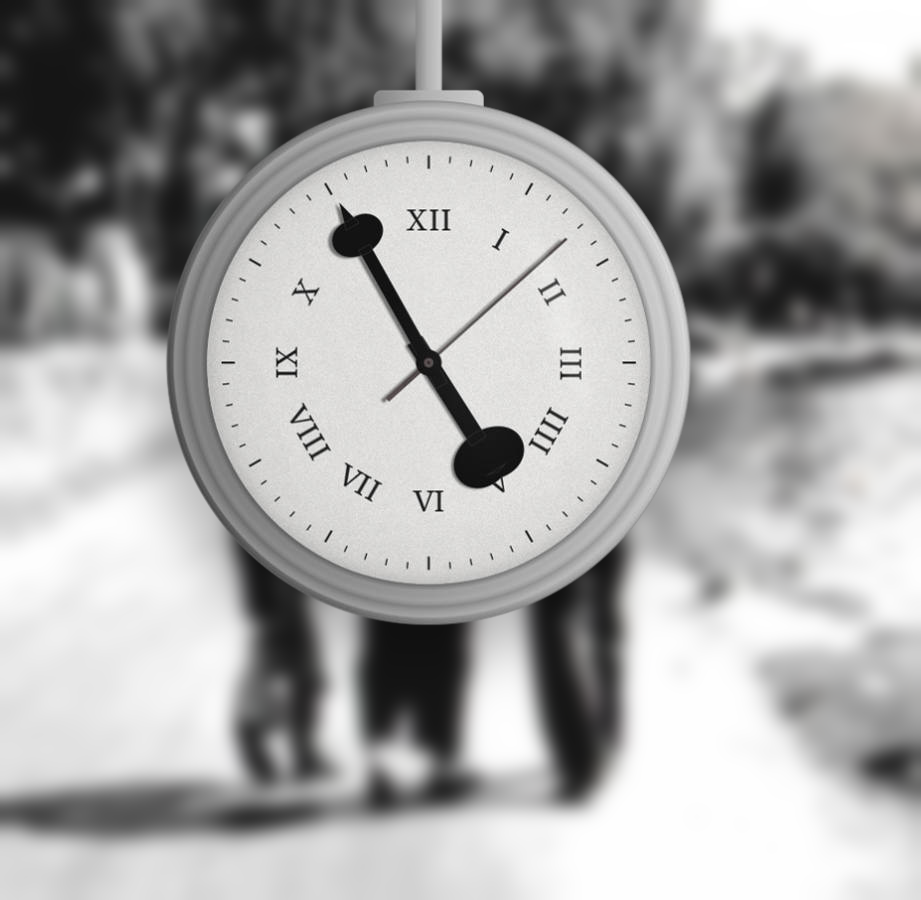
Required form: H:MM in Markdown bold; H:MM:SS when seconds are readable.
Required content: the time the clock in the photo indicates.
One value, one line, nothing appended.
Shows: **4:55:08**
